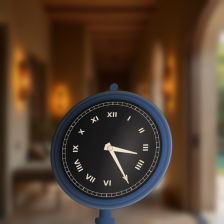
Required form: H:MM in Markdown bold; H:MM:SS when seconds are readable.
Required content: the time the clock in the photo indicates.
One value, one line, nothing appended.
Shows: **3:25**
